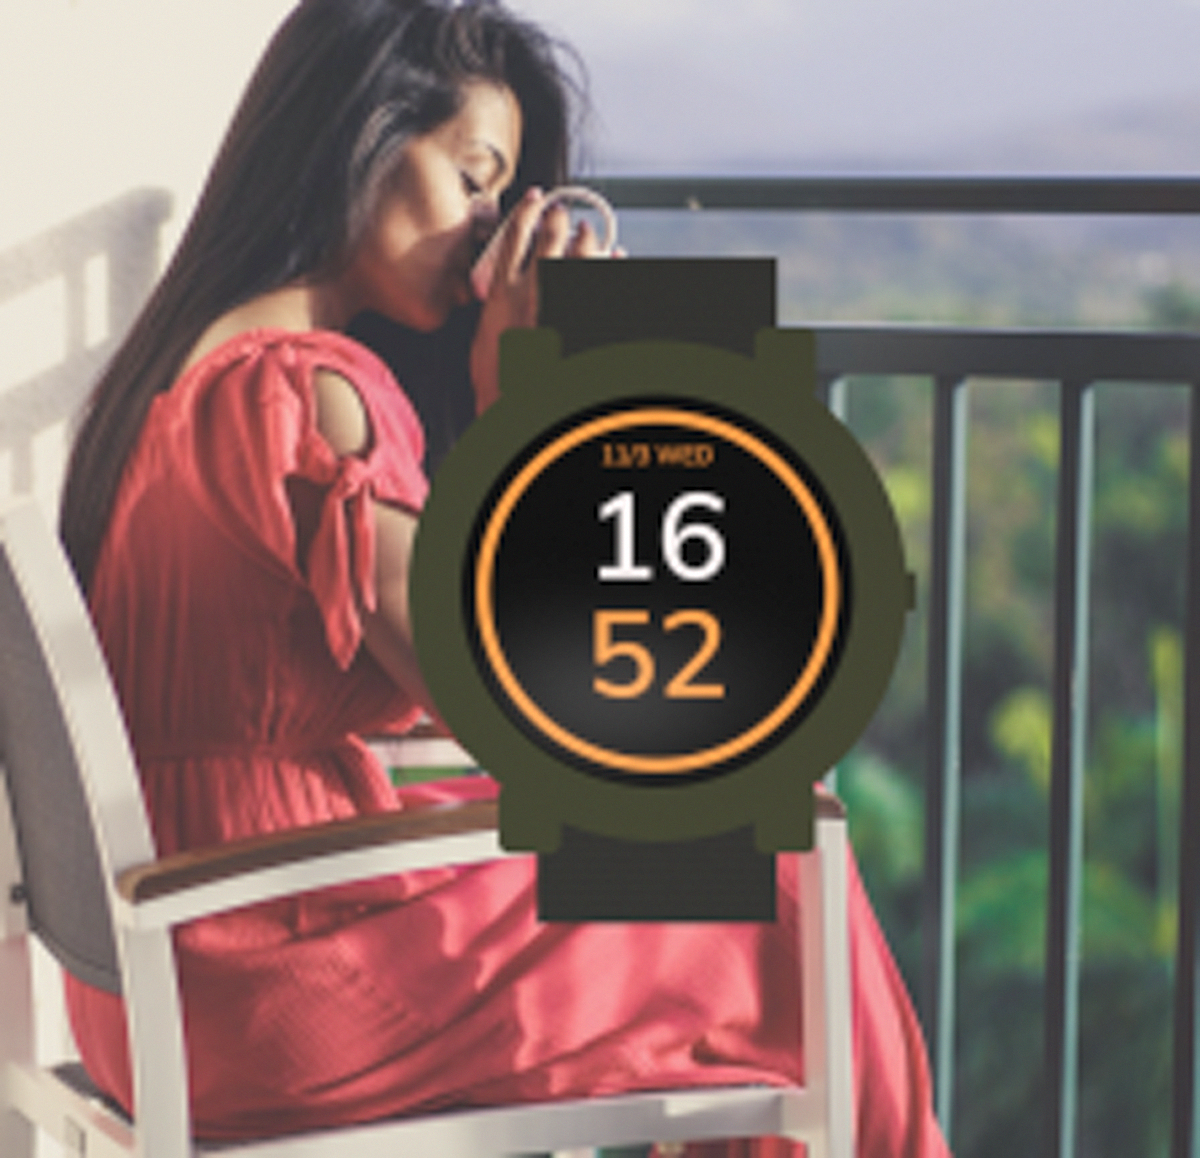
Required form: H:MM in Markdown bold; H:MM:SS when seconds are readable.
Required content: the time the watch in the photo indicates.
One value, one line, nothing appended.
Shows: **16:52**
